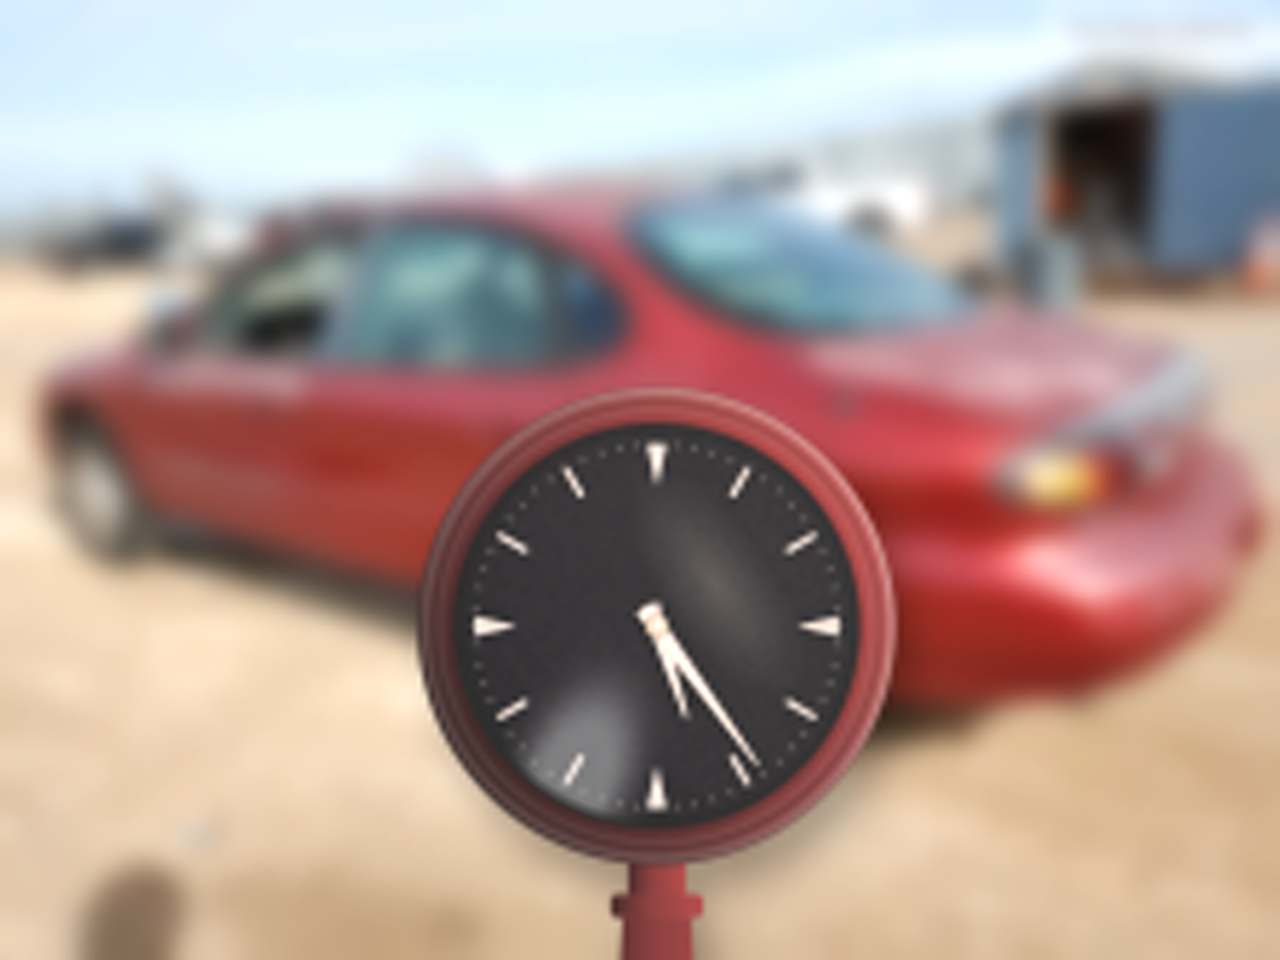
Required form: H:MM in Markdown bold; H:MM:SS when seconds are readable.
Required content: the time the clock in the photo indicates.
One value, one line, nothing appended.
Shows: **5:24**
